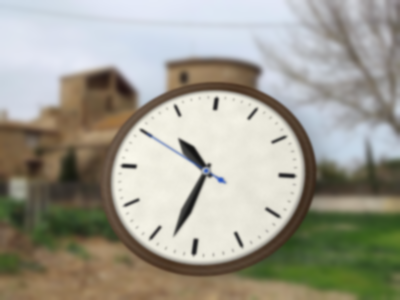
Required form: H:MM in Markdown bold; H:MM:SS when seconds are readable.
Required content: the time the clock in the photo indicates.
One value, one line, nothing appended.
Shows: **10:32:50**
